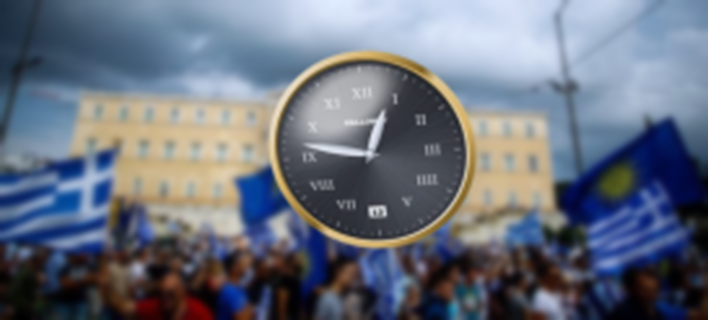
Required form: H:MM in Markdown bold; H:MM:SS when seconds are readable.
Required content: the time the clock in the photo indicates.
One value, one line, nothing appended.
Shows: **12:47**
